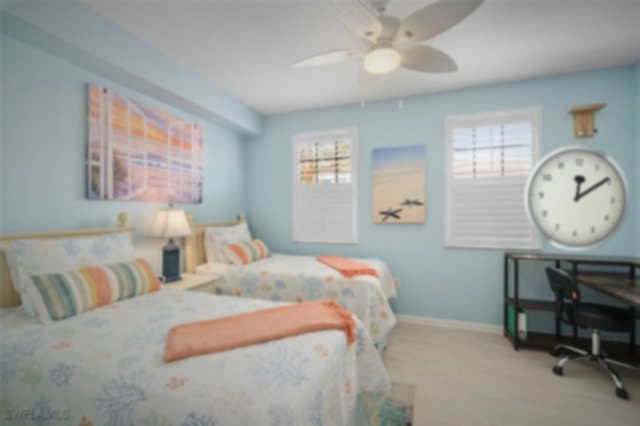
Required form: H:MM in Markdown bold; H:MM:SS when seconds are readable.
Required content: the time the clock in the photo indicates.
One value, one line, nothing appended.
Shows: **12:09**
